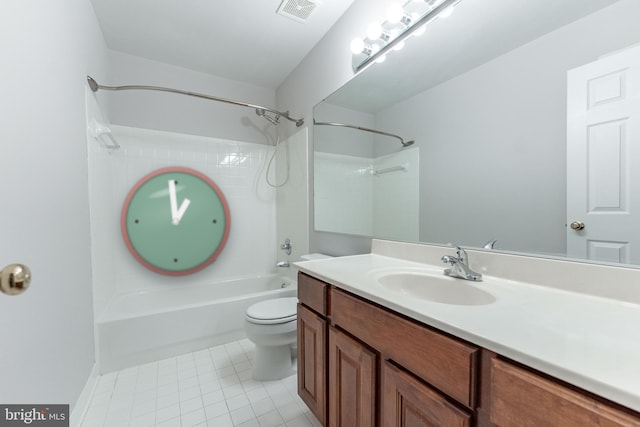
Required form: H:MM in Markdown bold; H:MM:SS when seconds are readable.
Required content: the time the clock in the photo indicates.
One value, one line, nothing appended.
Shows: **12:59**
